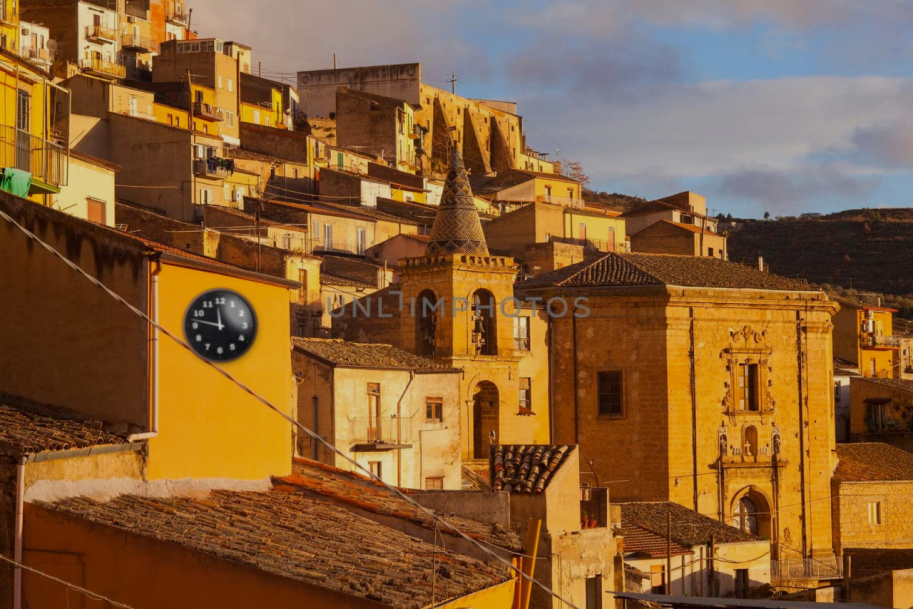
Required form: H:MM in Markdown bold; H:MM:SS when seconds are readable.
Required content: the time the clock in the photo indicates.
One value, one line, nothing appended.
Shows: **11:47**
